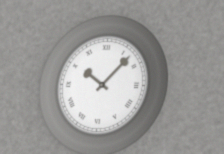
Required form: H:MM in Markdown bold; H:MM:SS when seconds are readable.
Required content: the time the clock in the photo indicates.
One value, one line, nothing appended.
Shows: **10:07**
